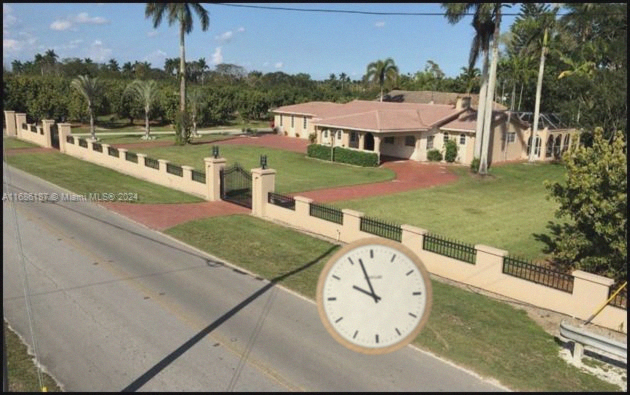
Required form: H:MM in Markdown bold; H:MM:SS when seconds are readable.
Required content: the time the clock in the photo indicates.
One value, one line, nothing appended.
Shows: **9:57**
